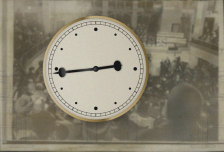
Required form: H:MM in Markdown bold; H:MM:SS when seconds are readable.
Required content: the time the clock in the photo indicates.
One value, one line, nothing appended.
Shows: **2:44**
